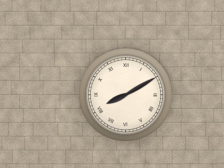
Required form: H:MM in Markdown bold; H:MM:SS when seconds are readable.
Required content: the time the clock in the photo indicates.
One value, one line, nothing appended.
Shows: **8:10**
